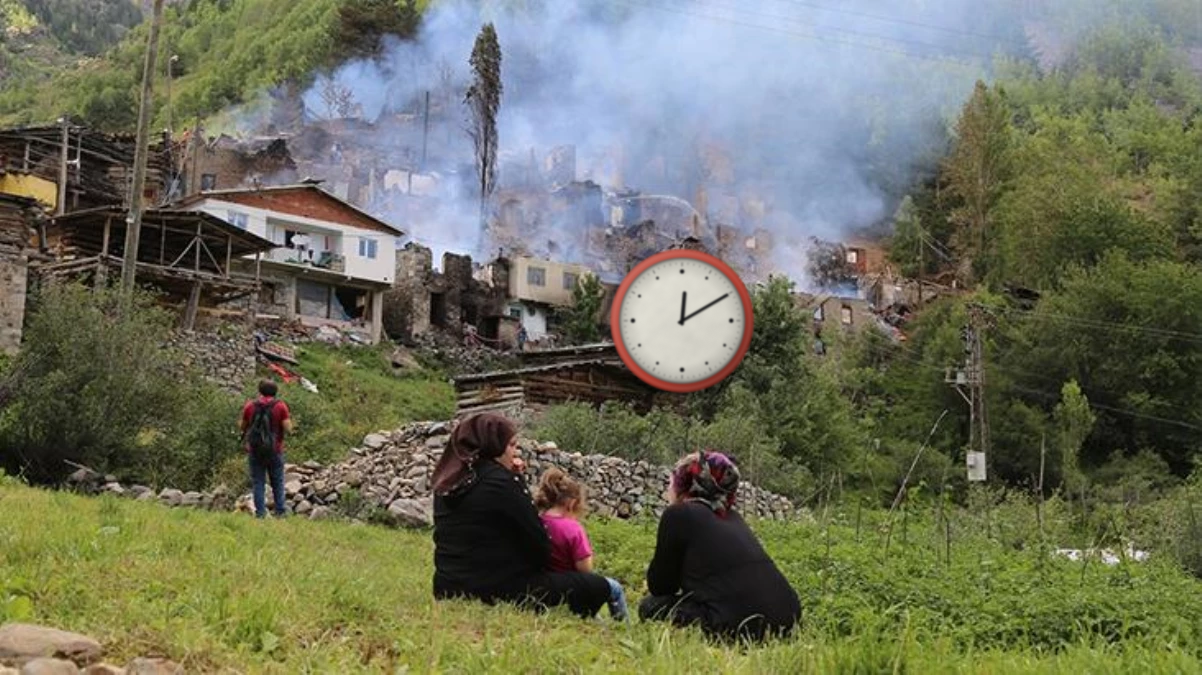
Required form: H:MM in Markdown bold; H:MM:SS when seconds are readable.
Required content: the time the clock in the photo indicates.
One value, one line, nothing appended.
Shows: **12:10**
